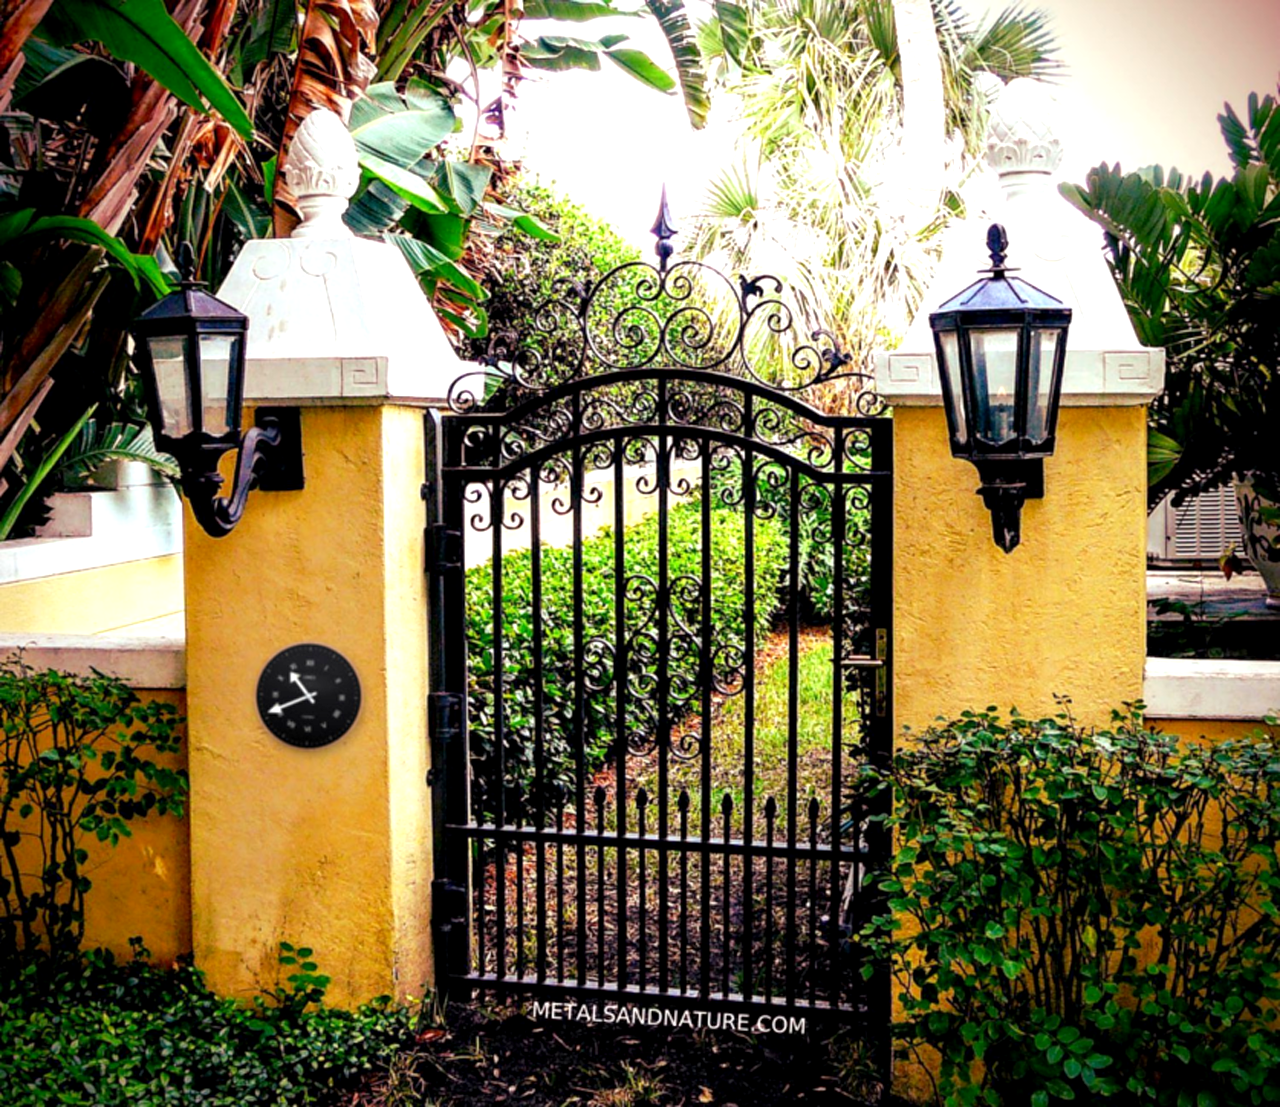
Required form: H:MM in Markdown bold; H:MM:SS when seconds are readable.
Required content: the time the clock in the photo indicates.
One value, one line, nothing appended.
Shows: **10:41**
